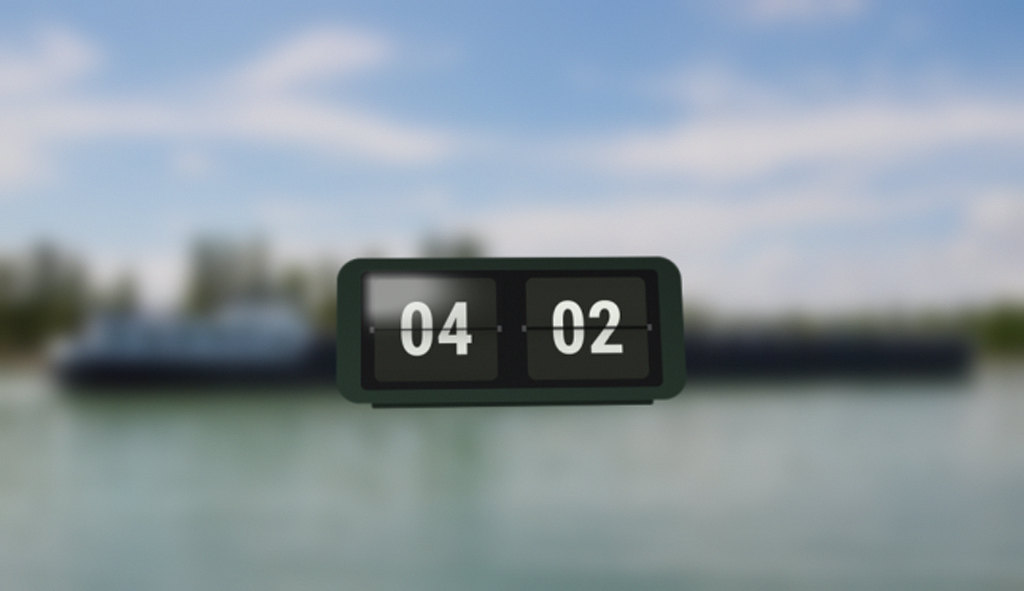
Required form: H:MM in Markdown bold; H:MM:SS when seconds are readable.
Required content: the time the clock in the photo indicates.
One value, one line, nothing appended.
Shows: **4:02**
